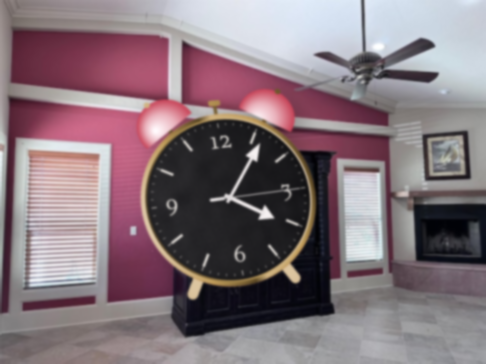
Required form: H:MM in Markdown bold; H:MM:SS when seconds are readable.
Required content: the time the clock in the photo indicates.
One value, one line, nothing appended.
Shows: **4:06:15**
